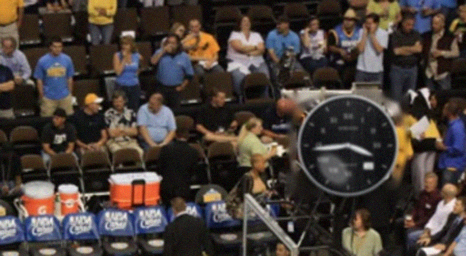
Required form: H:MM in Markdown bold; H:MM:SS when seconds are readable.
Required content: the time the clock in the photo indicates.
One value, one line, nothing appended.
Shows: **3:44**
